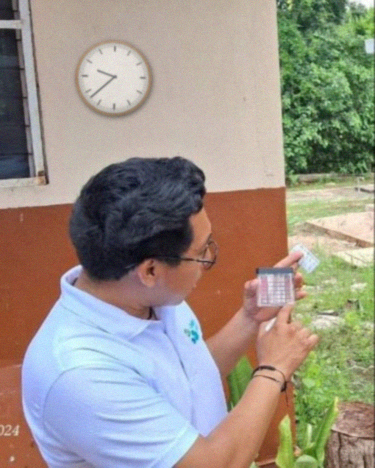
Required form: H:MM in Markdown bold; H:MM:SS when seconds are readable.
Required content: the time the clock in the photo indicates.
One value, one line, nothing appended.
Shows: **9:38**
